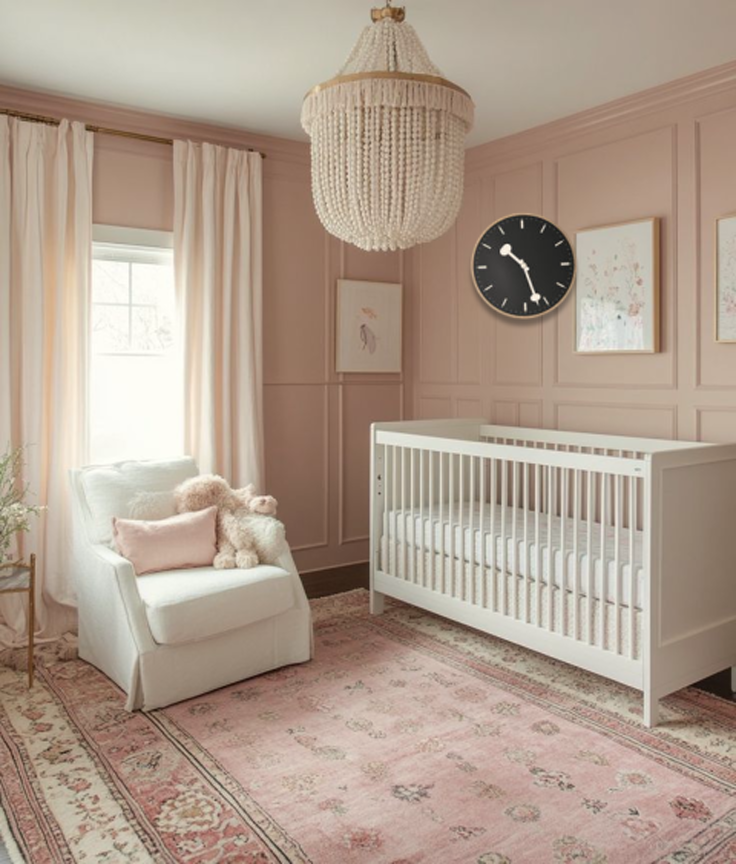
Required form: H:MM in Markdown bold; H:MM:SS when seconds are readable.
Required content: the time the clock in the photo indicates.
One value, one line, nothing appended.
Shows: **10:27**
